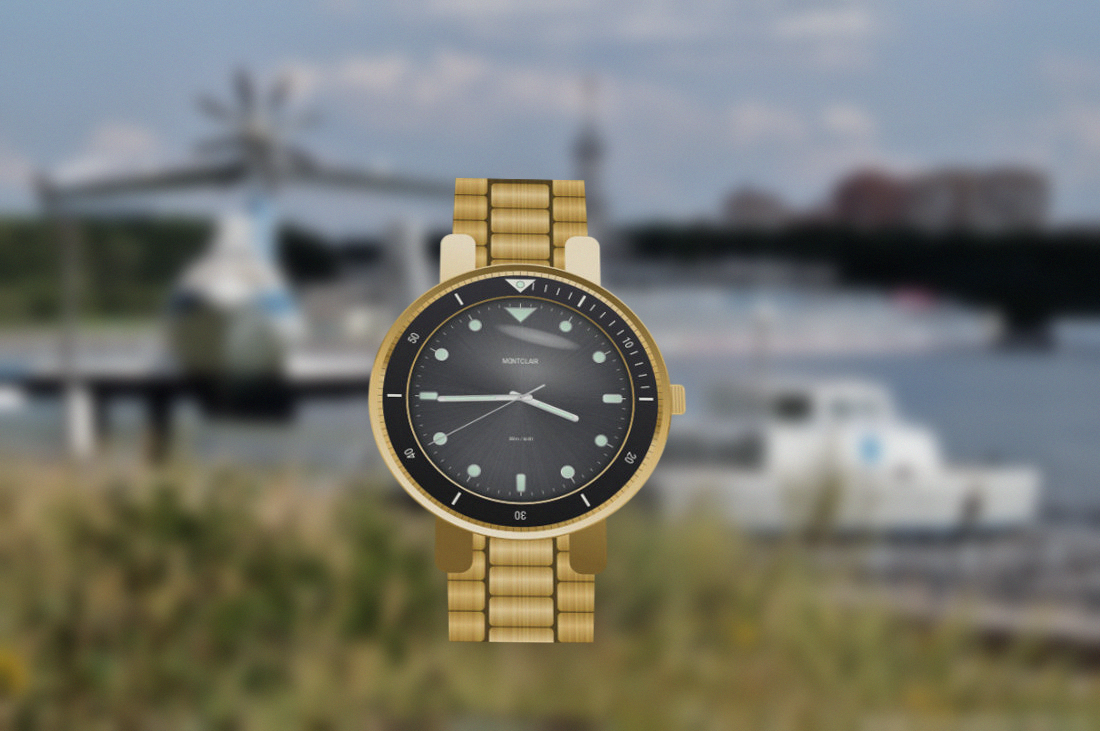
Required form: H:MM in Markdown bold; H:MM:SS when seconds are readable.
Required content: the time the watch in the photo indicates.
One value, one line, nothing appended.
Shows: **3:44:40**
